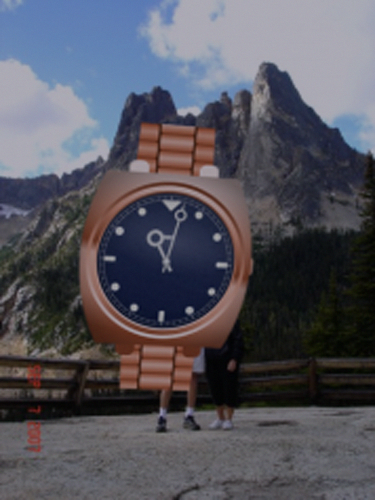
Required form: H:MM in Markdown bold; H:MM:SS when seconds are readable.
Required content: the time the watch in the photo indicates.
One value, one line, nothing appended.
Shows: **11:02**
